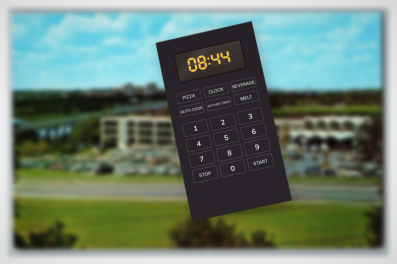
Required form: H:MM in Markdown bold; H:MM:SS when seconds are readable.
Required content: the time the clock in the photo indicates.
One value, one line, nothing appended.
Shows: **8:44**
